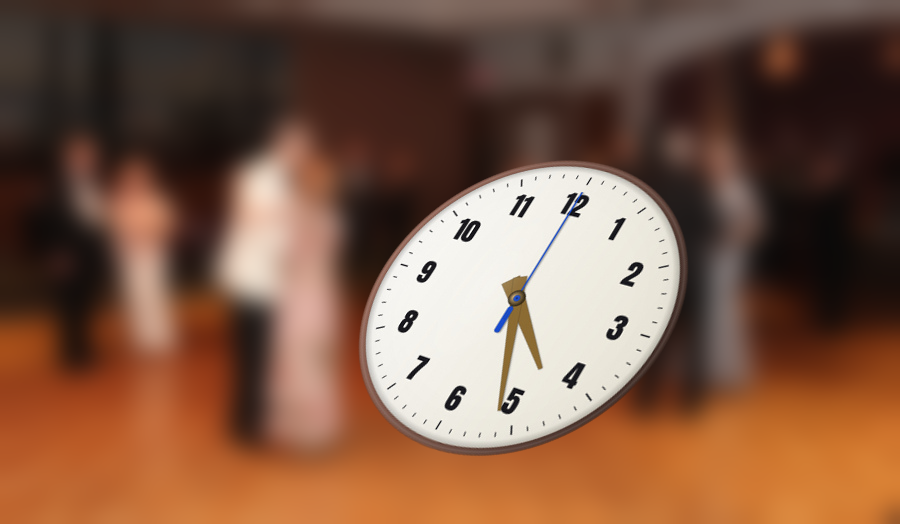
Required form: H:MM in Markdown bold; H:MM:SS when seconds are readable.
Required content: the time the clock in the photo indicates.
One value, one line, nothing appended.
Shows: **4:26:00**
